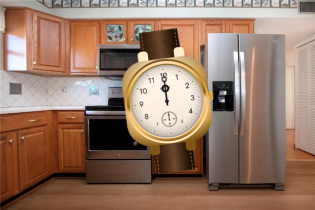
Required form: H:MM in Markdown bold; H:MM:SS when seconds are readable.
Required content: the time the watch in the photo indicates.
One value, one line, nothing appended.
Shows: **12:00**
